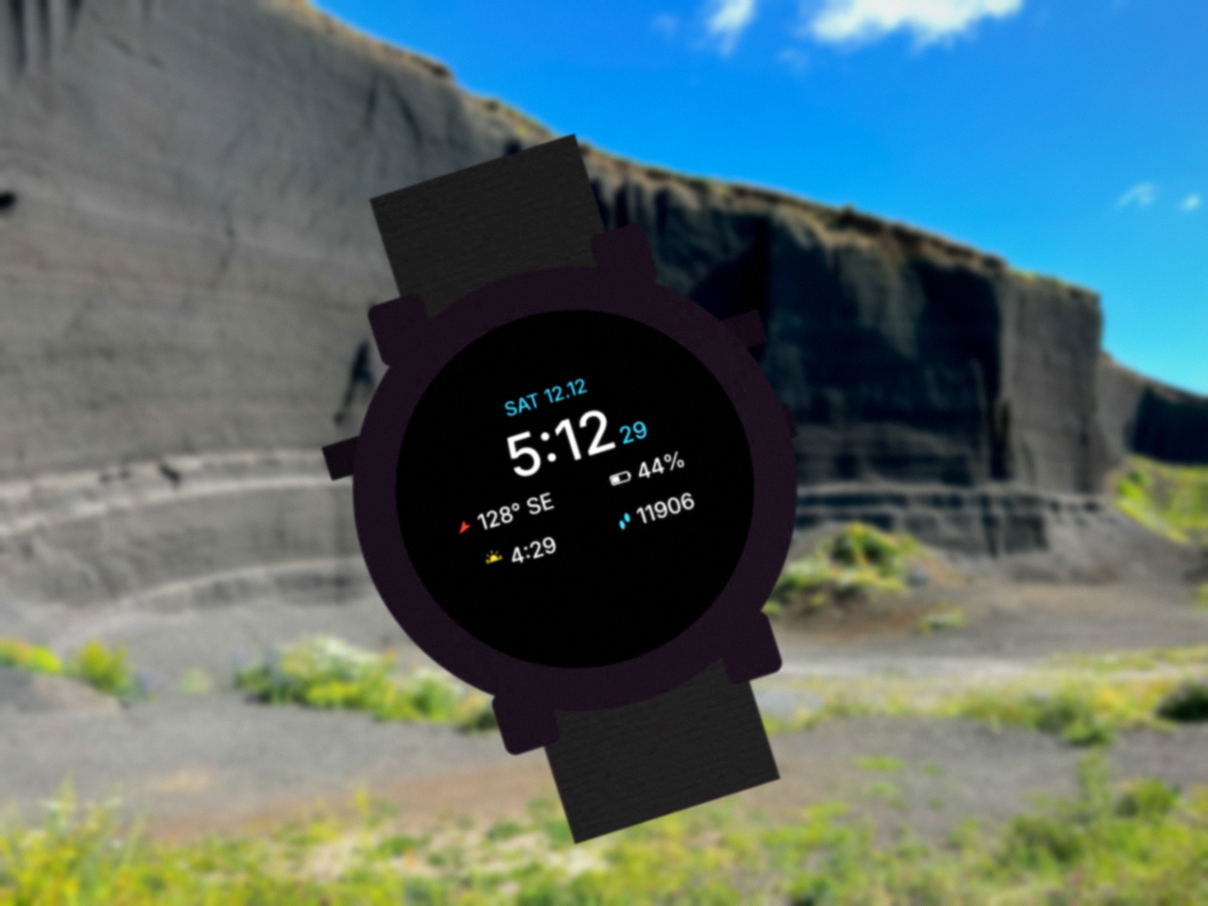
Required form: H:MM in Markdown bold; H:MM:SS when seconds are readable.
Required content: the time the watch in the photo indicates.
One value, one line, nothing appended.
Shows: **5:12:29**
